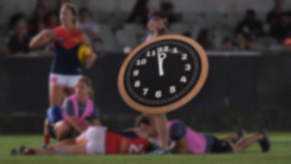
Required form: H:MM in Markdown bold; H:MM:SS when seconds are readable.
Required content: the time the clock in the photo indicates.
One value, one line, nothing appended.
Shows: **11:58**
